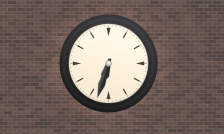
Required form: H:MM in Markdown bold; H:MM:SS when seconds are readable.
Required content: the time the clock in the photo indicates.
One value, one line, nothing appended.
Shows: **6:33**
